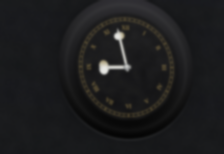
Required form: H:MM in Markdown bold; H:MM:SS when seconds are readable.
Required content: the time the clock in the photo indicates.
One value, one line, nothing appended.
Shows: **8:58**
